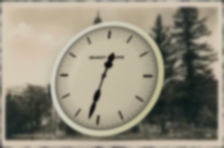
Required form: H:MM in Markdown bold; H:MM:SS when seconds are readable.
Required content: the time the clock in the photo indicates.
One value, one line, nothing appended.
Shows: **12:32**
